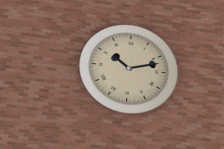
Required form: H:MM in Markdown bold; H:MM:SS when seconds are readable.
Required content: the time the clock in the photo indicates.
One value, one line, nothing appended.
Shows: **10:12**
